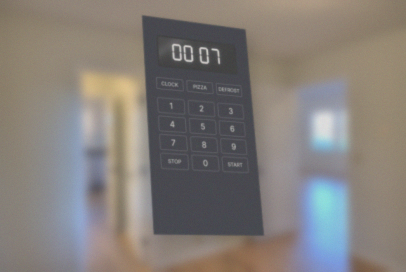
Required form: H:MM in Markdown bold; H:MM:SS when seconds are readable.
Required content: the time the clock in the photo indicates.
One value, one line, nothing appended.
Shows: **0:07**
